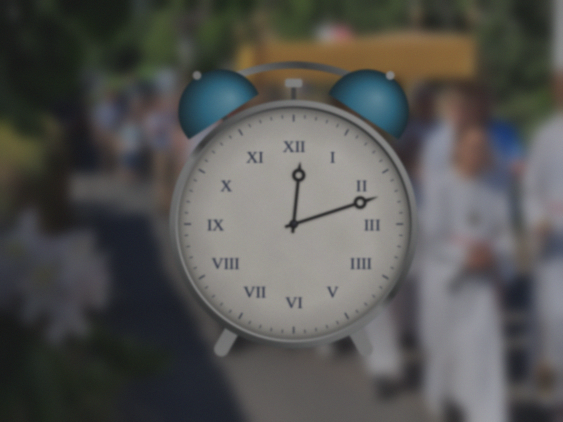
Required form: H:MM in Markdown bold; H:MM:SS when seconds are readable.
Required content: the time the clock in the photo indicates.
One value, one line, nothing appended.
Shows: **12:12**
